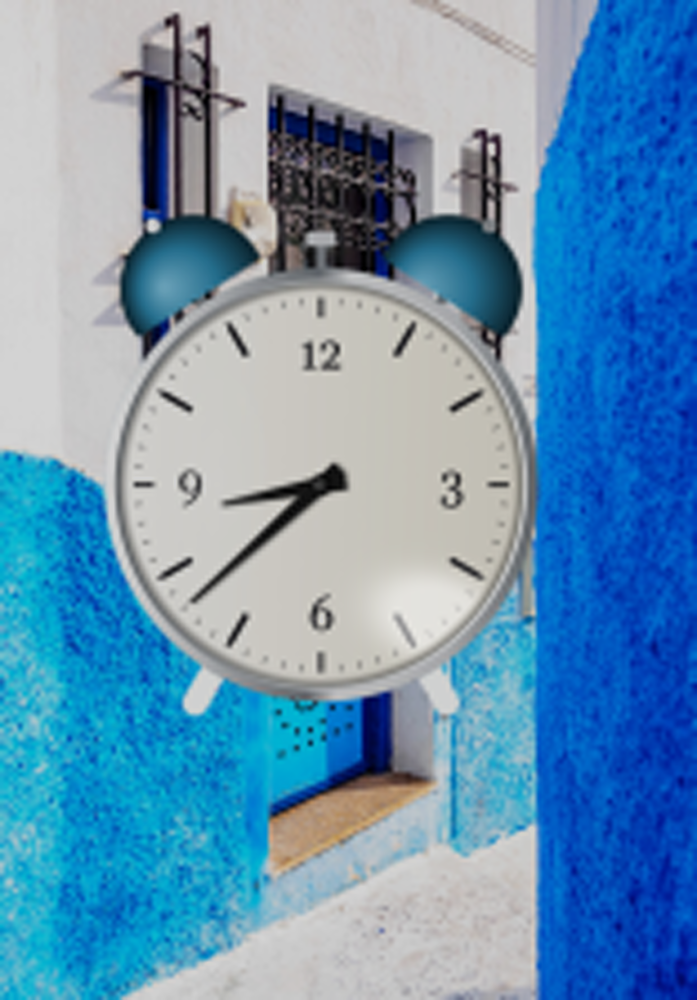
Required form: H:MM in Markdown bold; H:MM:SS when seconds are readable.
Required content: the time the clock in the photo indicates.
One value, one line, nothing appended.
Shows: **8:38**
